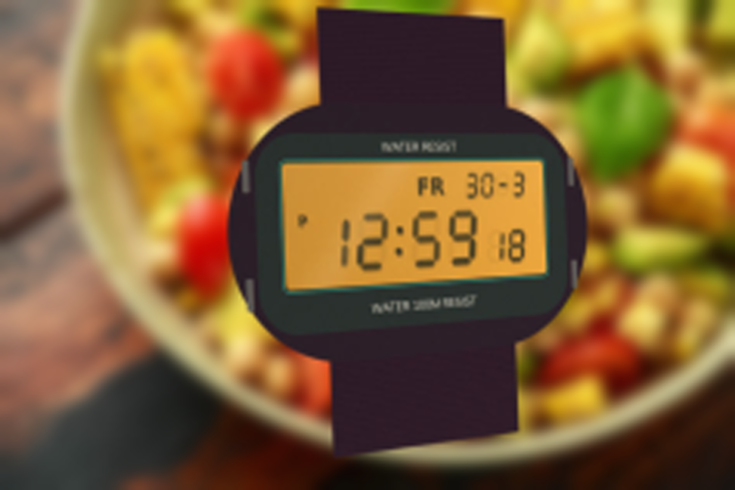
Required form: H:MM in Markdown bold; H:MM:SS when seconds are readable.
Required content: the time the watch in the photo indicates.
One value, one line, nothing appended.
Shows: **12:59:18**
